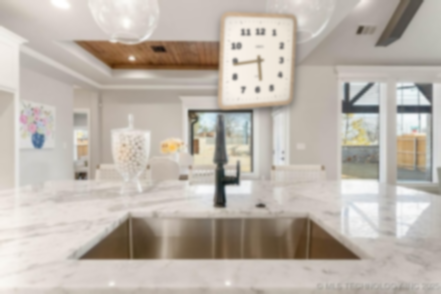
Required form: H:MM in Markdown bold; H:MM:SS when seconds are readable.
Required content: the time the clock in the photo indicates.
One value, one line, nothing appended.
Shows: **5:44**
